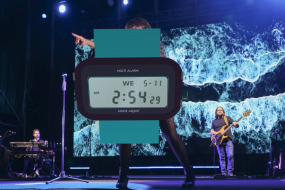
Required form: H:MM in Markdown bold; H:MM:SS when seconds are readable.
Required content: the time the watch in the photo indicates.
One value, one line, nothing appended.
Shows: **2:54:29**
